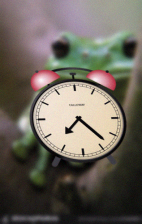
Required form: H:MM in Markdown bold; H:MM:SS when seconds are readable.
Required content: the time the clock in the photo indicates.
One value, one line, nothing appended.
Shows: **7:23**
